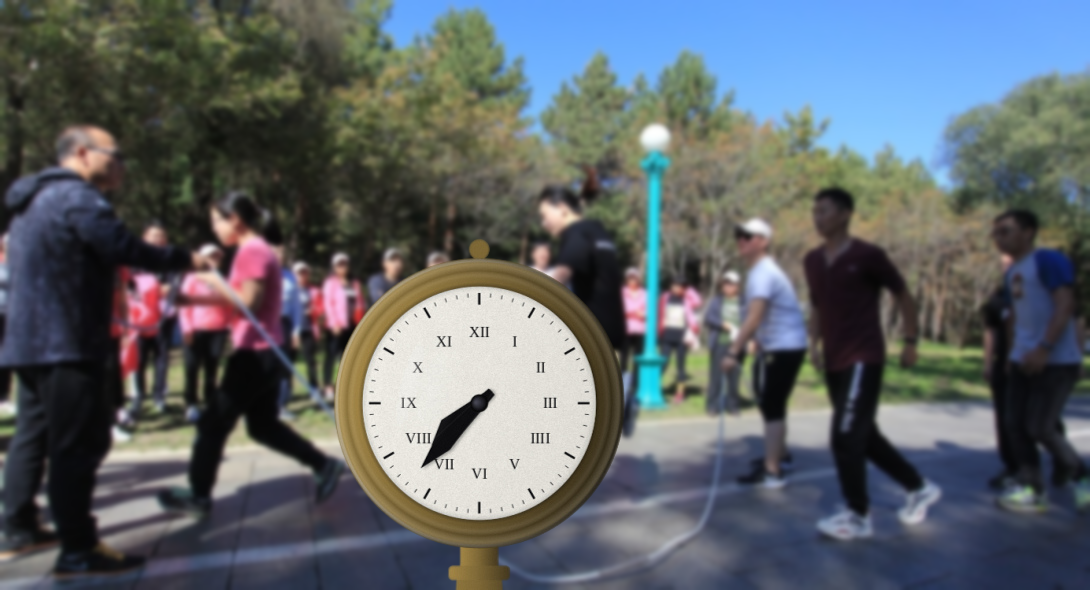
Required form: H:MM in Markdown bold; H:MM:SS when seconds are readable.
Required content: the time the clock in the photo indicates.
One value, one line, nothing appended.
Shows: **7:37**
